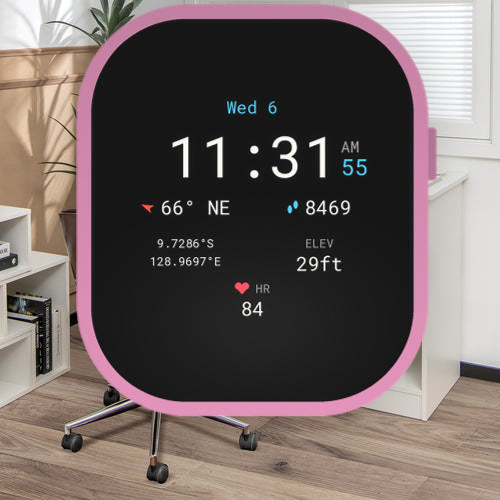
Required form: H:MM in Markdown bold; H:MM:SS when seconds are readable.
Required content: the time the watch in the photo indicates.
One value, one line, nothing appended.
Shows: **11:31:55**
